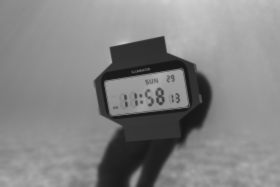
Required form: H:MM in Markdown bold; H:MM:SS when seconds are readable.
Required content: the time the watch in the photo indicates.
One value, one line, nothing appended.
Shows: **11:58:13**
